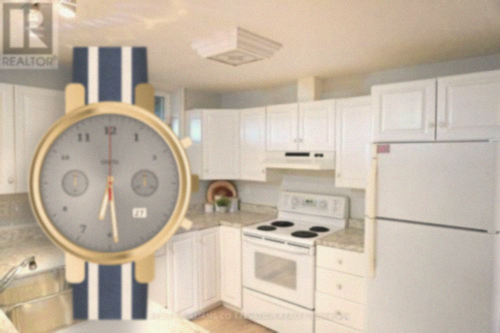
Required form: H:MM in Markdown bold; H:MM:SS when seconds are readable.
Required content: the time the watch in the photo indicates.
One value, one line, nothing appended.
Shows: **6:29**
